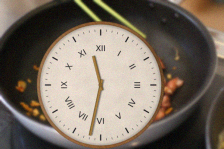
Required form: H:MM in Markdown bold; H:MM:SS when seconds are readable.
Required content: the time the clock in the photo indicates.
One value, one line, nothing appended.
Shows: **11:32**
